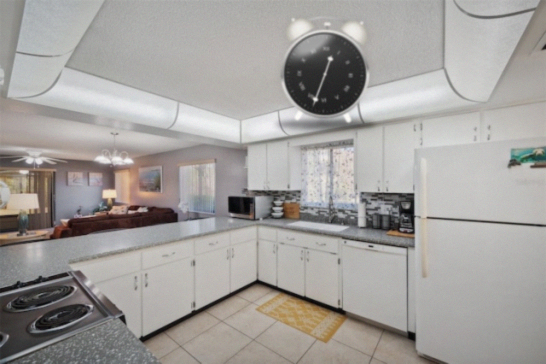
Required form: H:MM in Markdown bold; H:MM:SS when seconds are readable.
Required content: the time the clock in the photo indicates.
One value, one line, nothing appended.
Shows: **12:33**
